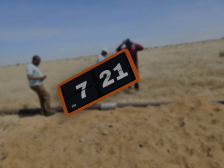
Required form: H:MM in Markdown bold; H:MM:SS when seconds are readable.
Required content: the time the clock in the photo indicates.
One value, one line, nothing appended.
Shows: **7:21**
